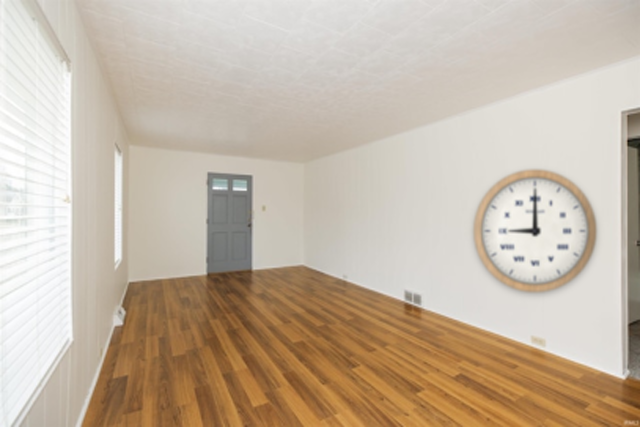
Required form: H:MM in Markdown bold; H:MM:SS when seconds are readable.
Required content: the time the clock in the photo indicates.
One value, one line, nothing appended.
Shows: **9:00**
